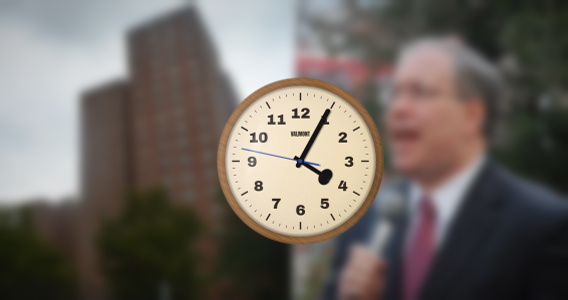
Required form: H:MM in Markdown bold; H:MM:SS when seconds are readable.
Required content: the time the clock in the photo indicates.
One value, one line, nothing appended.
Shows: **4:04:47**
